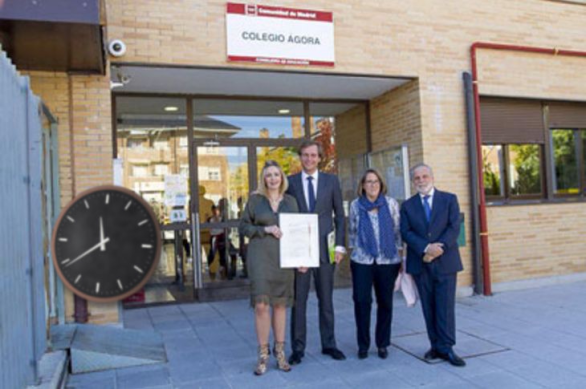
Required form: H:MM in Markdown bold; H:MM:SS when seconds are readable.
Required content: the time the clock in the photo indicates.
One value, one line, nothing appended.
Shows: **11:39**
